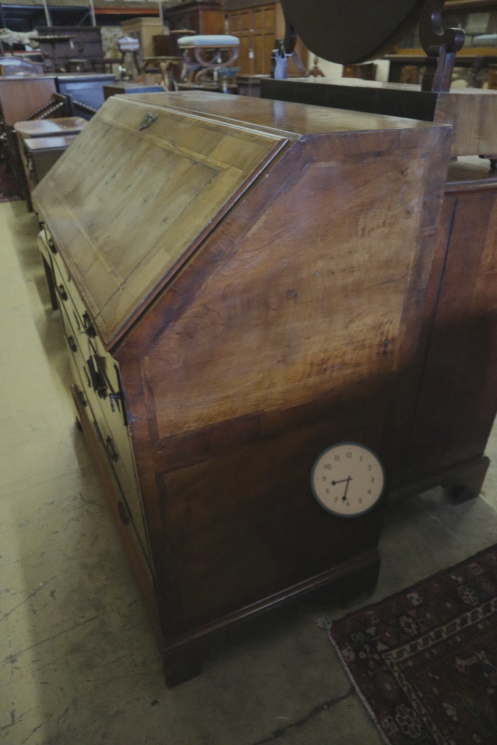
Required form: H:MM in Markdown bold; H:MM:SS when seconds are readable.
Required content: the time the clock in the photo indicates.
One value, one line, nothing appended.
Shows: **8:32**
